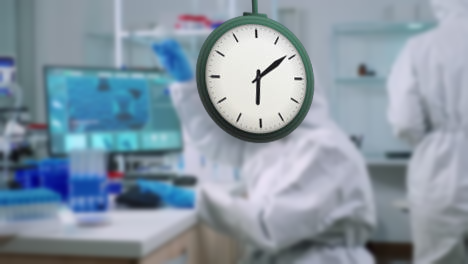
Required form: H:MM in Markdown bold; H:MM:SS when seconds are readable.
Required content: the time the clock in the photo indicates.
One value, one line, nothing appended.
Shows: **6:09**
